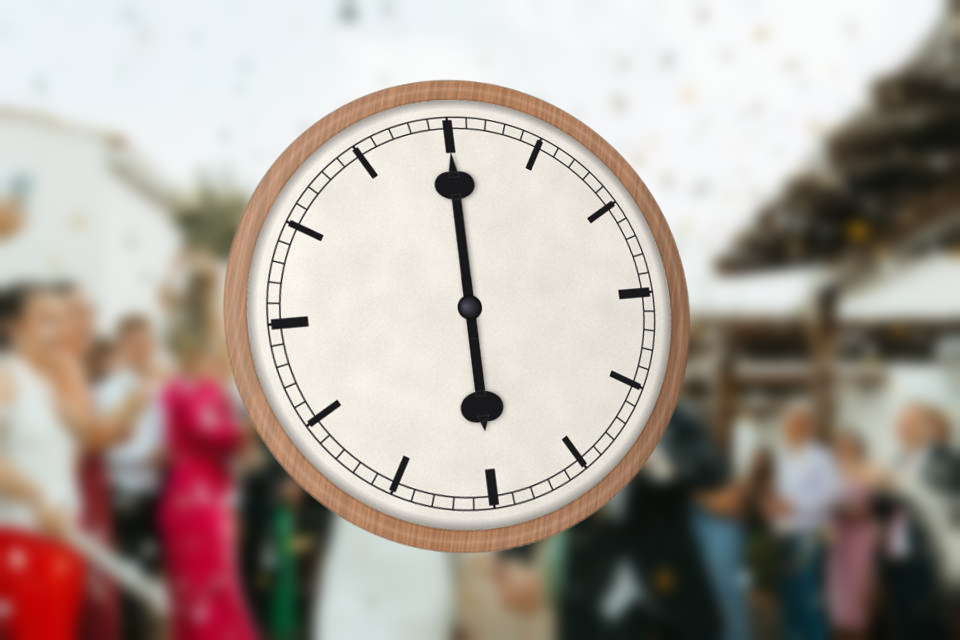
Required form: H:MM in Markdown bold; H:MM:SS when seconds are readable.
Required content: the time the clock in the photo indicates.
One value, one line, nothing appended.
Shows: **6:00**
